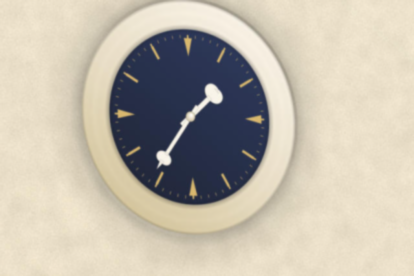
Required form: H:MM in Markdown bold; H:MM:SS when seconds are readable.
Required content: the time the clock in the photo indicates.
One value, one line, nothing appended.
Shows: **1:36**
